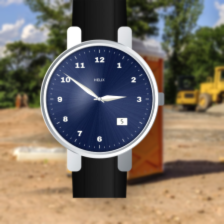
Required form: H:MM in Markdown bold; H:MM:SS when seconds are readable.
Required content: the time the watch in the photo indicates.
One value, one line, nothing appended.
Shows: **2:51**
